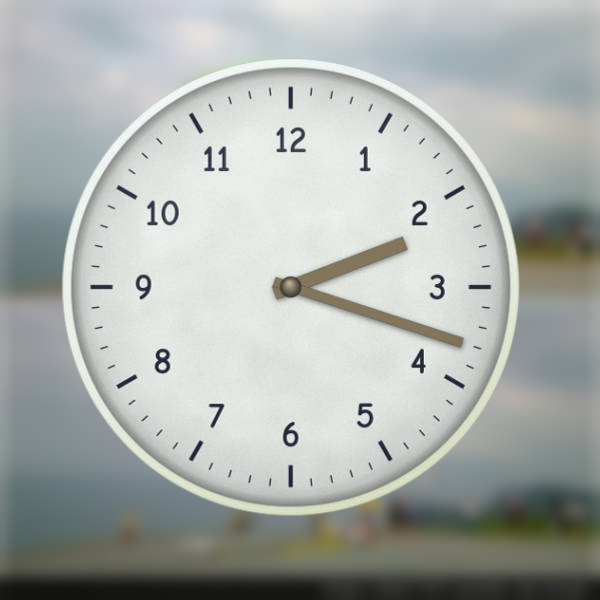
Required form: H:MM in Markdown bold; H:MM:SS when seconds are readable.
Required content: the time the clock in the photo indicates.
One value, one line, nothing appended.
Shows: **2:18**
